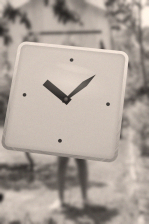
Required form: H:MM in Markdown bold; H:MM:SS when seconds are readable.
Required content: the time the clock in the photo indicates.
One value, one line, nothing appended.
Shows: **10:07**
